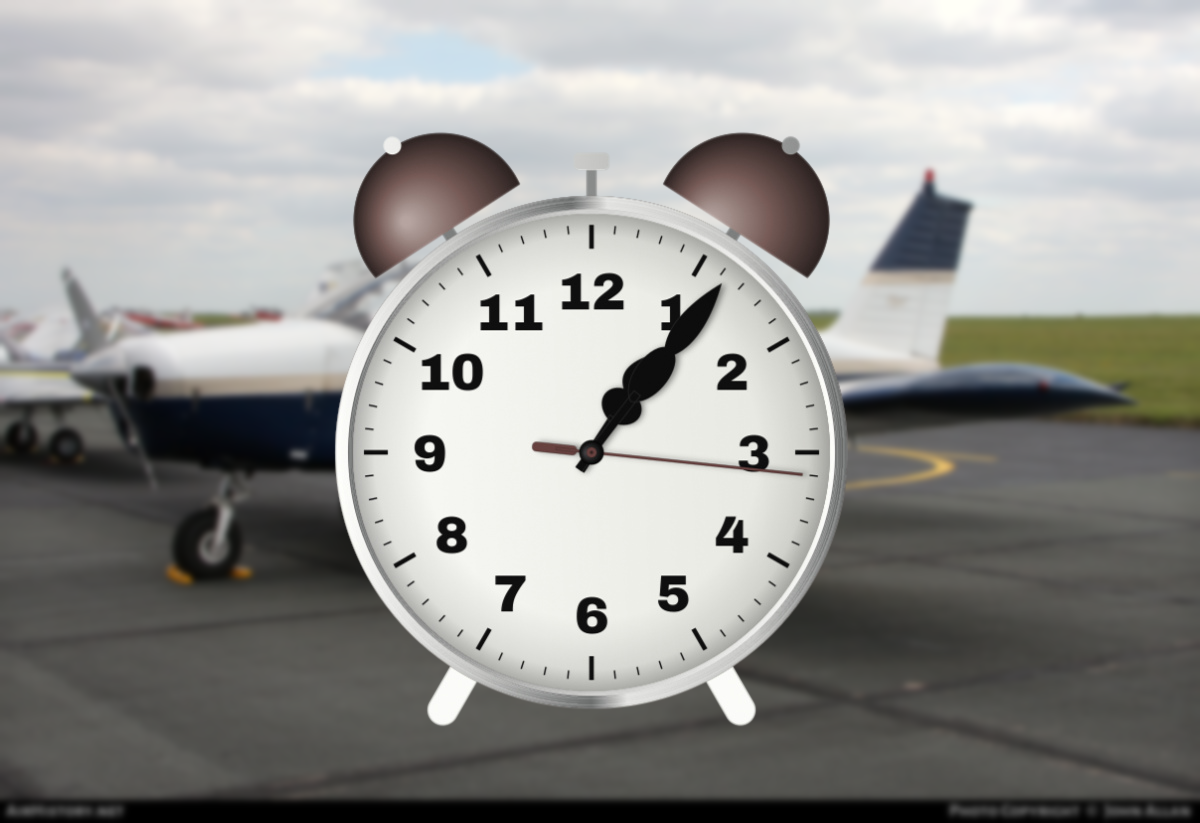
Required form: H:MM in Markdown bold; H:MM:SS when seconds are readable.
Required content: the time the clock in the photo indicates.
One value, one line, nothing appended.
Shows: **1:06:16**
